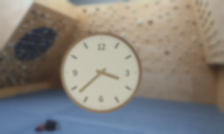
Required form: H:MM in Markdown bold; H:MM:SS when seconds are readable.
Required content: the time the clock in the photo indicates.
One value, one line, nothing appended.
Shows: **3:38**
